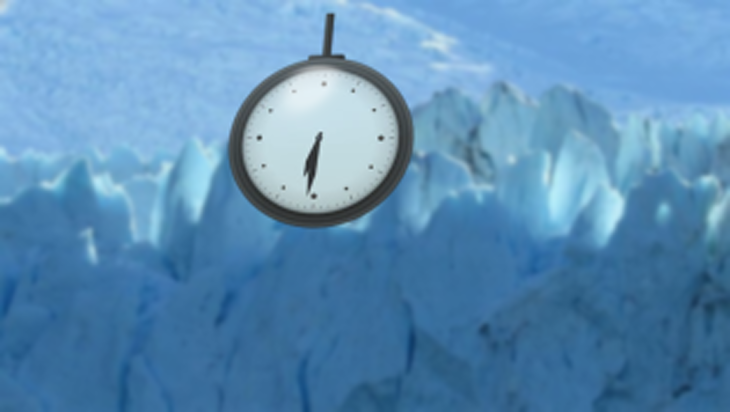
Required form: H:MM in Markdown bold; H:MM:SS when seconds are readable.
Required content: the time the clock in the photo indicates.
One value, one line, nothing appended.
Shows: **6:31**
